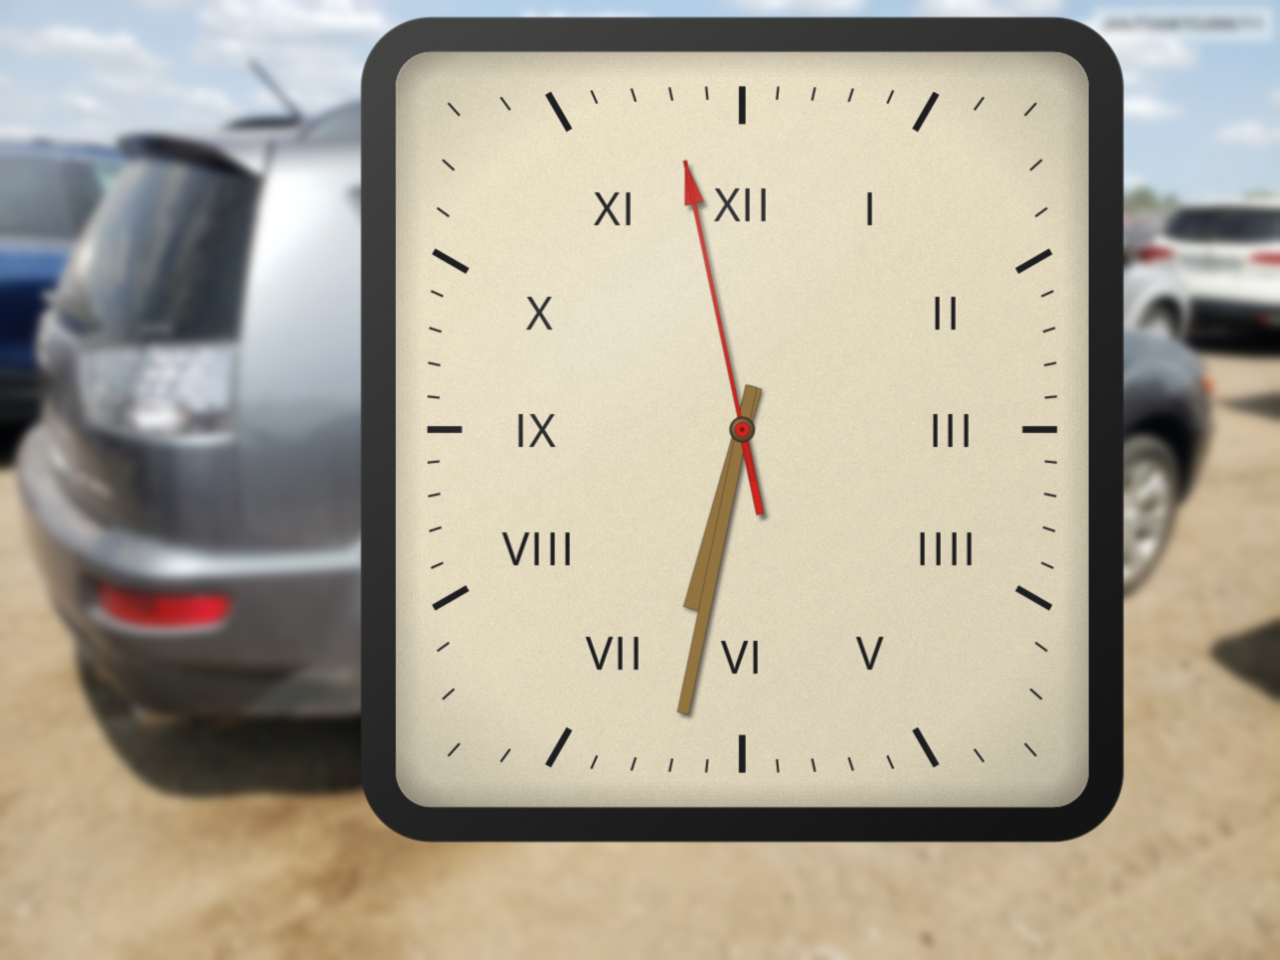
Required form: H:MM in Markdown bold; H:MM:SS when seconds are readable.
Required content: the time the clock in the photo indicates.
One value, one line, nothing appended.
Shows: **6:31:58**
